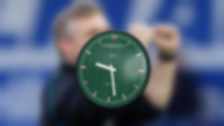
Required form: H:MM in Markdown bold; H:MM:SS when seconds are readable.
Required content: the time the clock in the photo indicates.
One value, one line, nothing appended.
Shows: **9:28**
